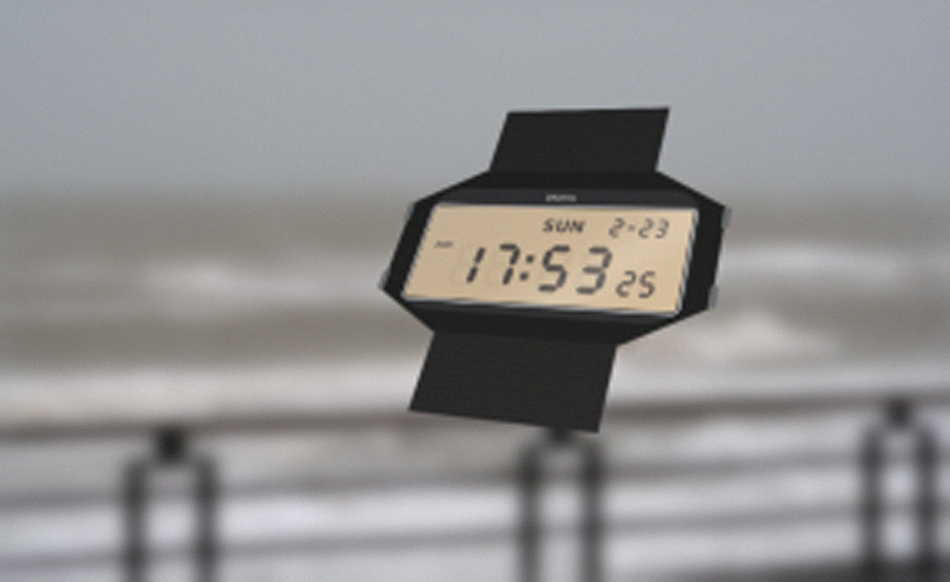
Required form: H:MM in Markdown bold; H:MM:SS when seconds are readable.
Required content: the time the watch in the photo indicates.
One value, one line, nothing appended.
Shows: **17:53:25**
